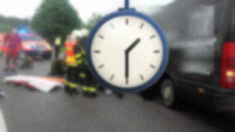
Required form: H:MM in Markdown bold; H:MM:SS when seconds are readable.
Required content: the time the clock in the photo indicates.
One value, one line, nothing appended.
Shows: **1:30**
